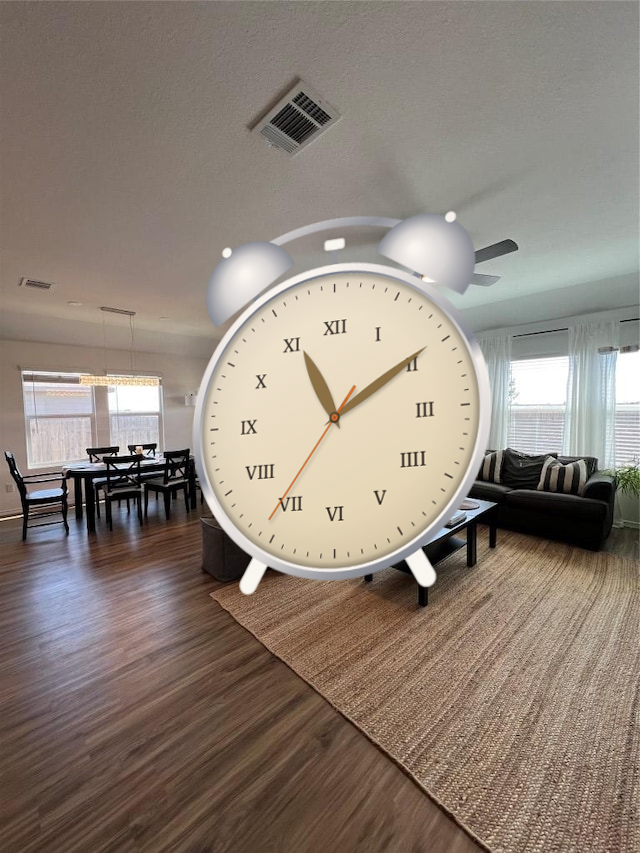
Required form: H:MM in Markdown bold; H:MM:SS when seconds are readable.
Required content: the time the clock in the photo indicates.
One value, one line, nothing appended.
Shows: **11:09:36**
